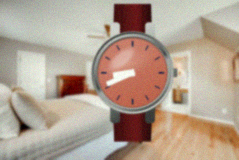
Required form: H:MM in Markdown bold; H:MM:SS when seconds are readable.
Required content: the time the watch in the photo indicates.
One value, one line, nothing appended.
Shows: **8:41**
